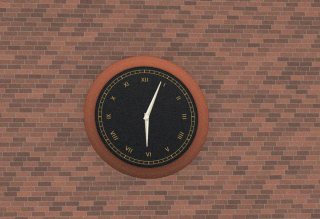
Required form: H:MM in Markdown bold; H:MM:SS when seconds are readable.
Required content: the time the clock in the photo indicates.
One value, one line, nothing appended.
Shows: **6:04**
